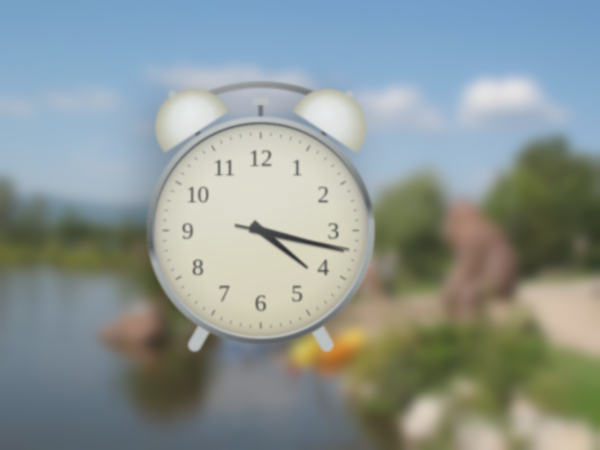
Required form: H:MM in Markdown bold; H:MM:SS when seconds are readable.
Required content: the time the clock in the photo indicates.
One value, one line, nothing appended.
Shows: **4:17:17**
